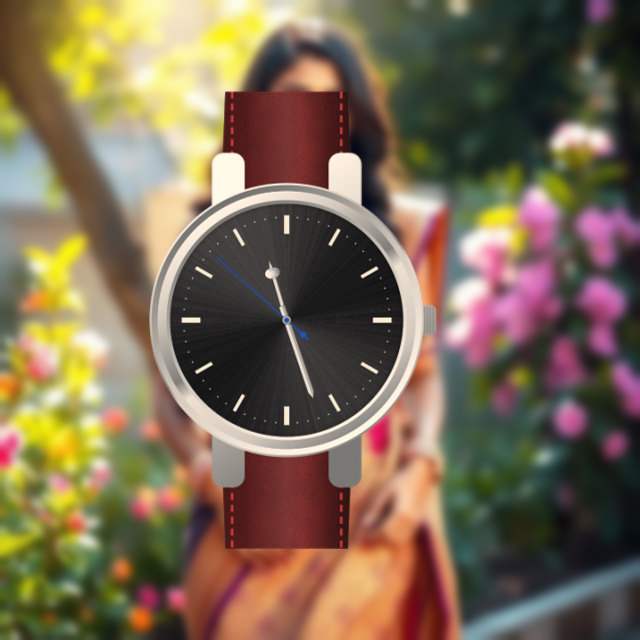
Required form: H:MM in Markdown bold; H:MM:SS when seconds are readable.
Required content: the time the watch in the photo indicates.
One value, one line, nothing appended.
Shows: **11:26:52**
